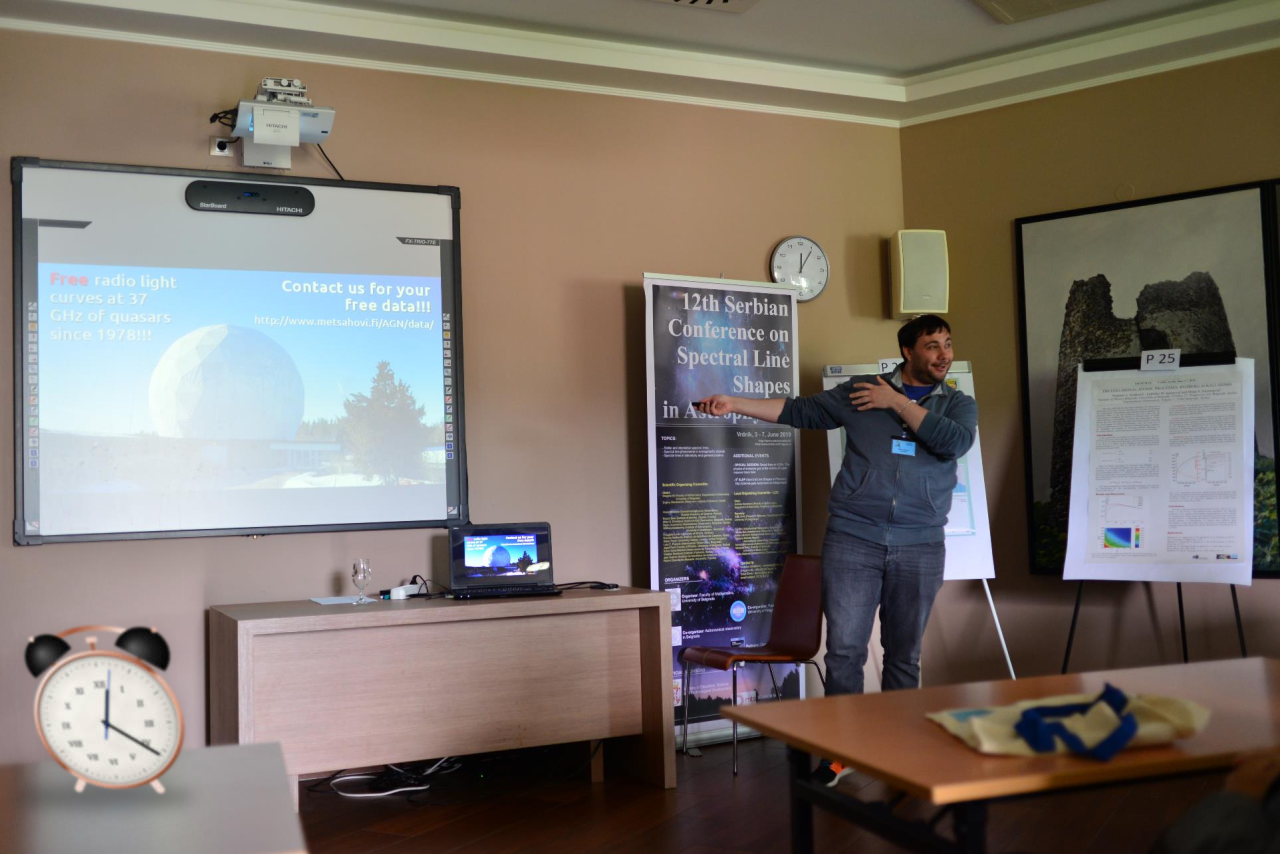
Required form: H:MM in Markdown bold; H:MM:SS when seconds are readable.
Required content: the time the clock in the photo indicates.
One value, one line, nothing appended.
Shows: **12:21:02**
